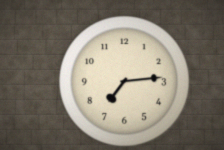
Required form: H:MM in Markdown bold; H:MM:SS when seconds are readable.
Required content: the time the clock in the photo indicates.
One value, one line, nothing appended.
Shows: **7:14**
